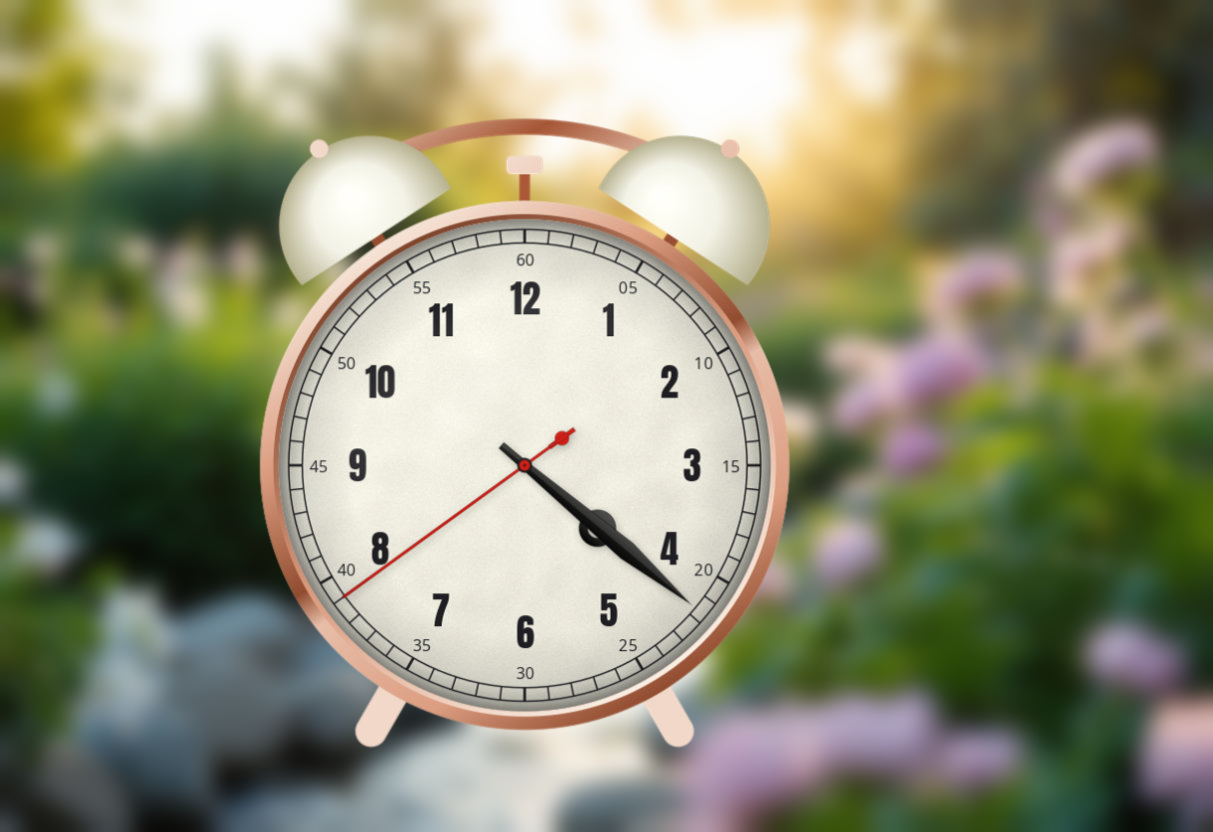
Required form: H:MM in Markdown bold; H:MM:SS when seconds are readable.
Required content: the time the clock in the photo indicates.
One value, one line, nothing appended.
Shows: **4:21:39**
